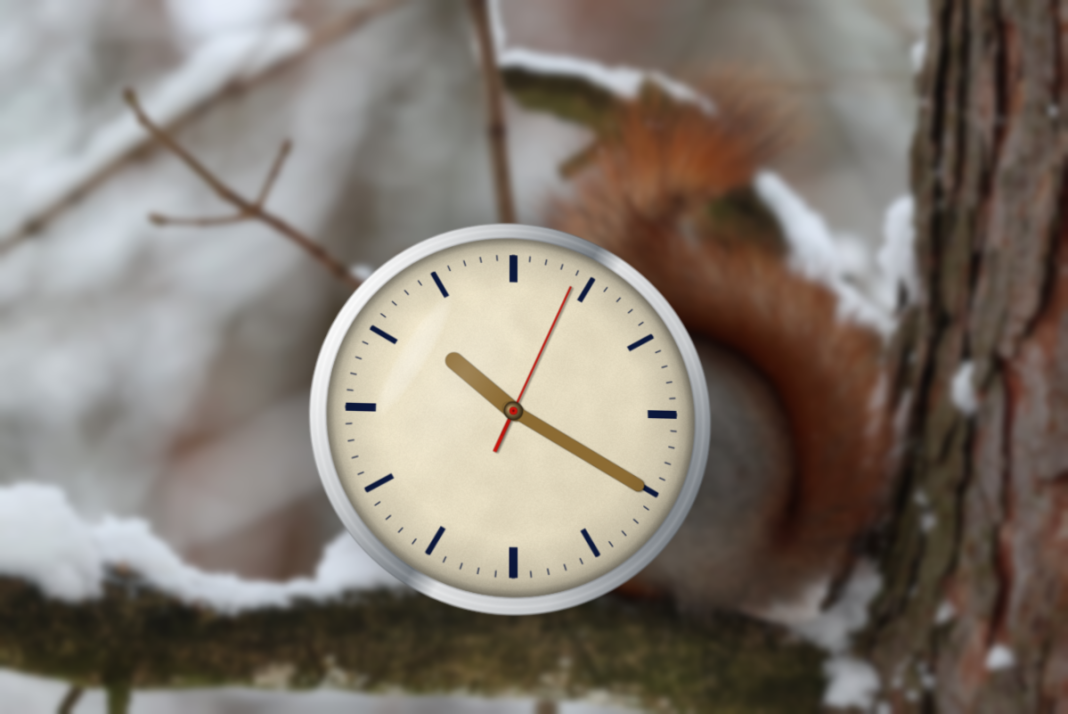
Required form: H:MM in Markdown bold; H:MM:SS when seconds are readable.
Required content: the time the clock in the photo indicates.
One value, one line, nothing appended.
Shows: **10:20:04**
